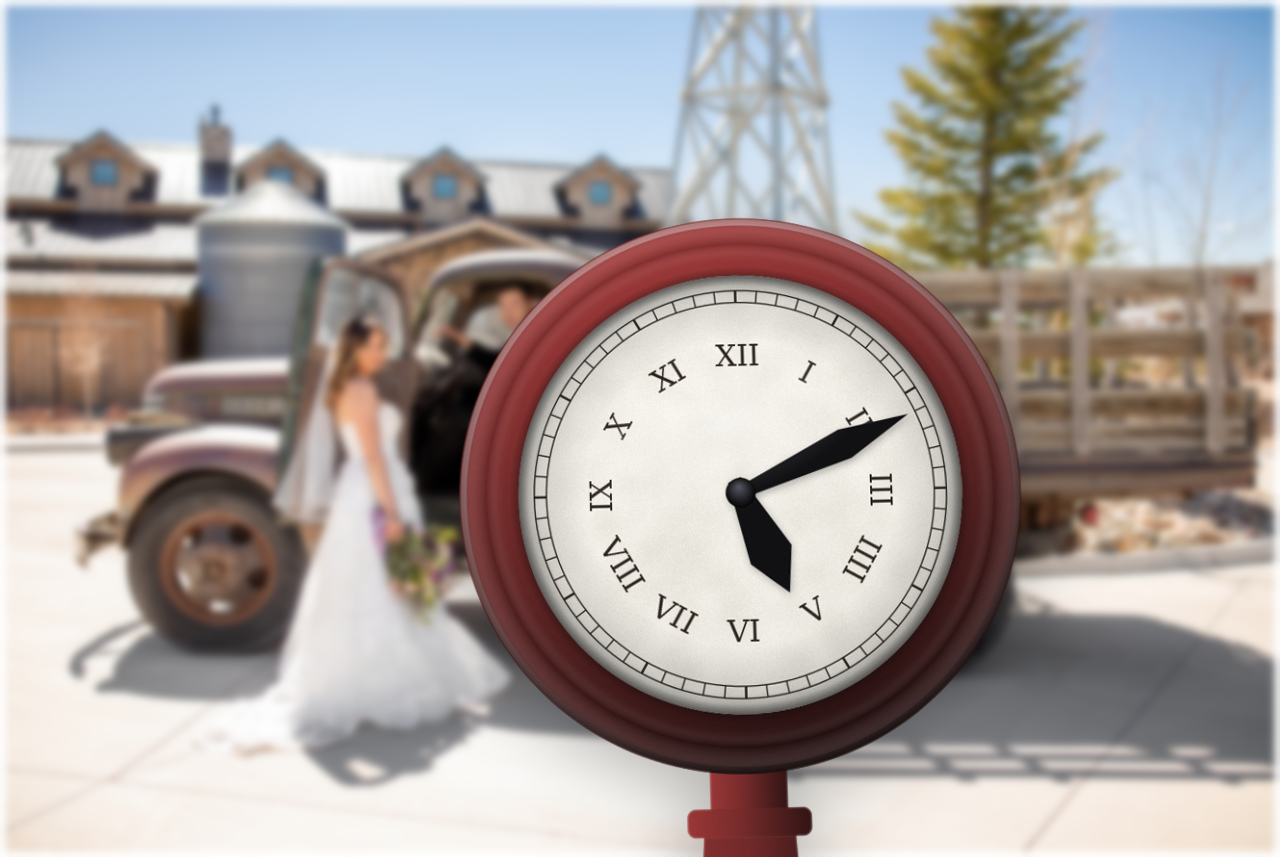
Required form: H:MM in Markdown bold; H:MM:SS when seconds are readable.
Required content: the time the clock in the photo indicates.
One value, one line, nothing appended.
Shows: **5:11**
